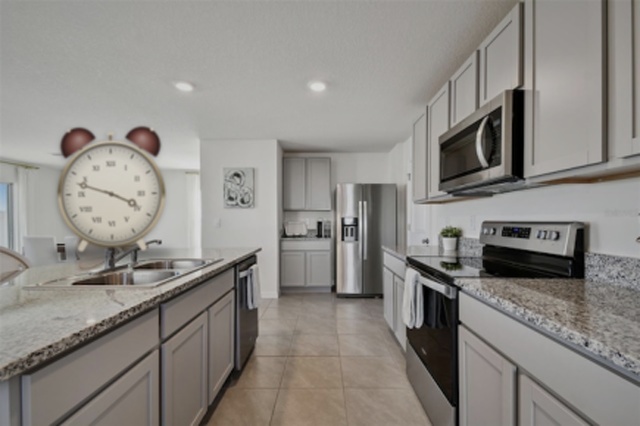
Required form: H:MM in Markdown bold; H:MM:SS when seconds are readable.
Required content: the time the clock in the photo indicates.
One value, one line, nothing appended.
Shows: **3:48**
